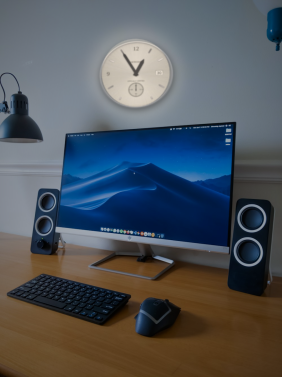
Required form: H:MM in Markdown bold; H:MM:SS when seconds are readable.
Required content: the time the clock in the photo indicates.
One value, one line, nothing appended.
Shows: **12:55**
